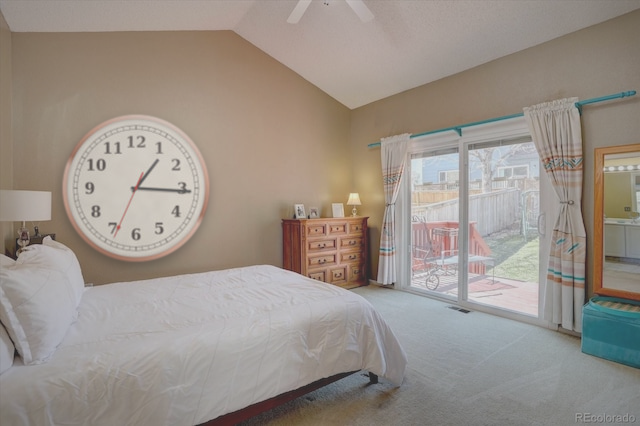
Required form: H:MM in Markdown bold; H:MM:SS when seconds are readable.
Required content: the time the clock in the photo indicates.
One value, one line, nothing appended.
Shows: **1:15:34**
